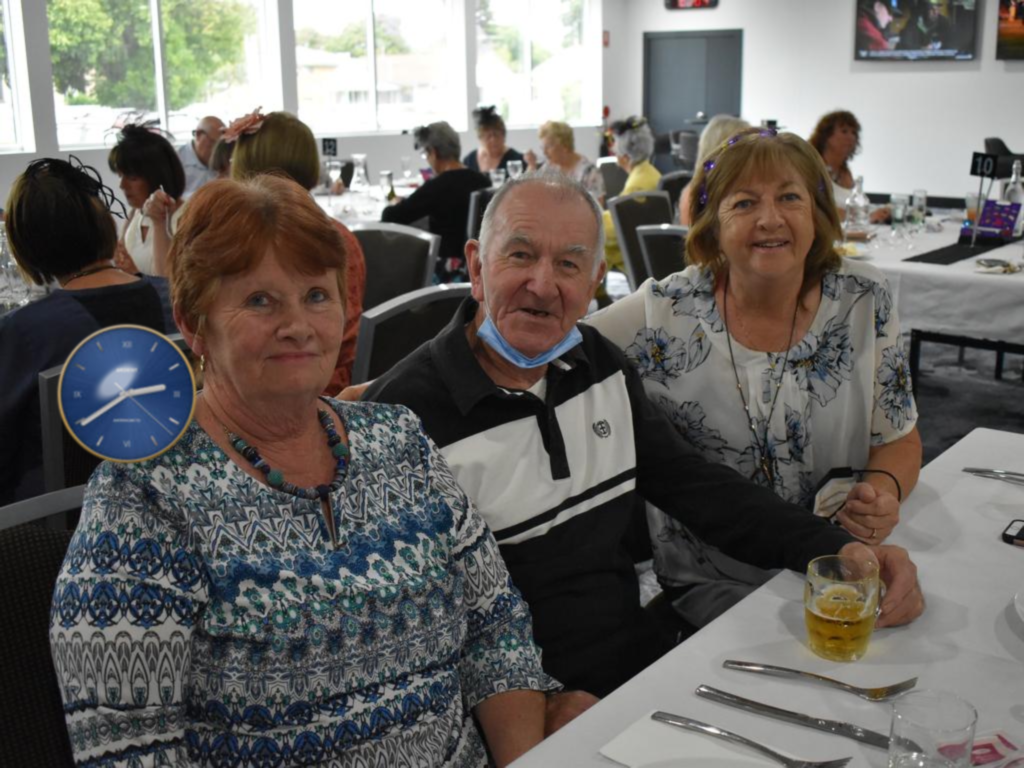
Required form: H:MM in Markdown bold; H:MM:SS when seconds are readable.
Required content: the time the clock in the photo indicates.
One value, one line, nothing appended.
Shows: **2:39:22**
